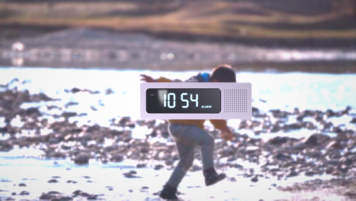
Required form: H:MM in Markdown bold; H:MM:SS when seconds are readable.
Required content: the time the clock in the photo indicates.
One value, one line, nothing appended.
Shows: **10:54**
